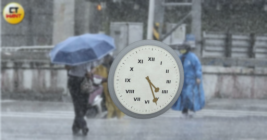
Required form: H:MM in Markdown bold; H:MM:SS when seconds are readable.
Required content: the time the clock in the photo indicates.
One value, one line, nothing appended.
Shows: **4:26**
